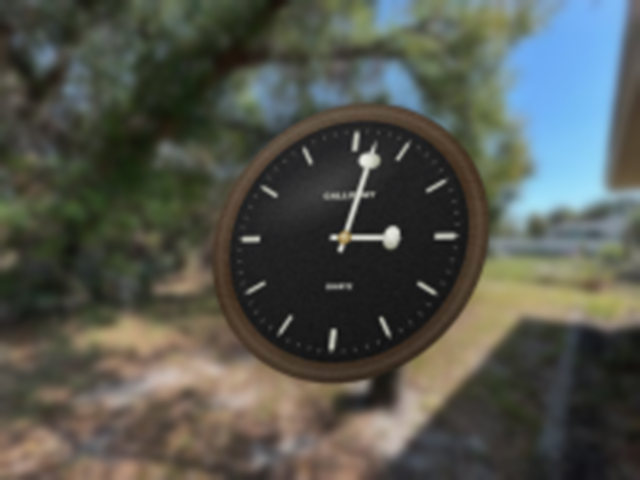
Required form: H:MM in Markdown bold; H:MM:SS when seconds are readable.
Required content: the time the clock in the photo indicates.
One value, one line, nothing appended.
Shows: **3:02**
